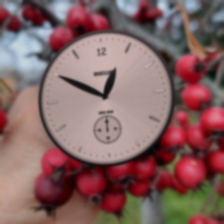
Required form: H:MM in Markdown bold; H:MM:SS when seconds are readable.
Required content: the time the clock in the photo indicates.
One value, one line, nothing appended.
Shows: **12:50**
